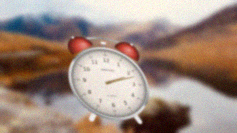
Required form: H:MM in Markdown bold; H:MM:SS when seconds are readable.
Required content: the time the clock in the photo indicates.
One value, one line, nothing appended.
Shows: **2:12**
